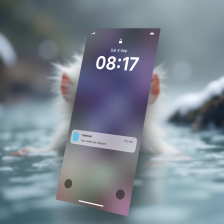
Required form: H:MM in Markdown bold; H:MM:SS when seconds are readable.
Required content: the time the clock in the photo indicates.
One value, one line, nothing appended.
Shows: **8:17**
